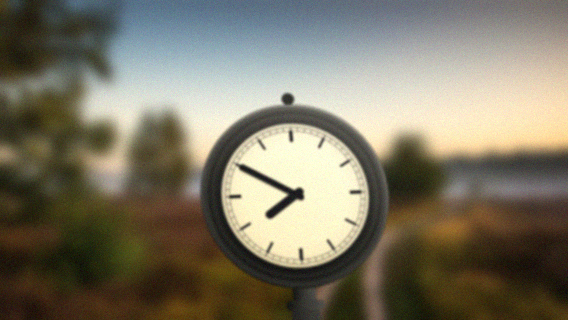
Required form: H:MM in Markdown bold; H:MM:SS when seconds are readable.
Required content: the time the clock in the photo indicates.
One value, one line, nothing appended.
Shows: **7:50**
